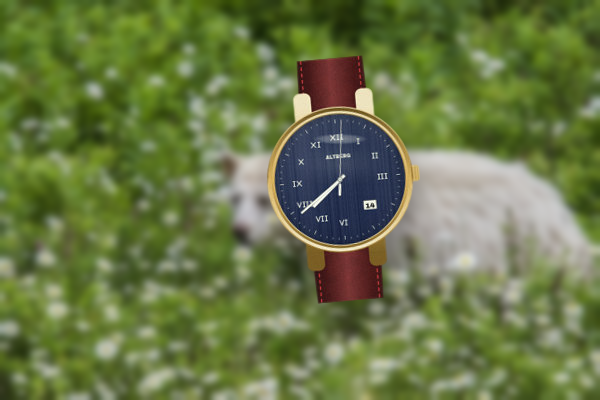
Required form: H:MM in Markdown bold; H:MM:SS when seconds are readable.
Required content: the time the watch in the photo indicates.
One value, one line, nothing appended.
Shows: **7:39:01**
